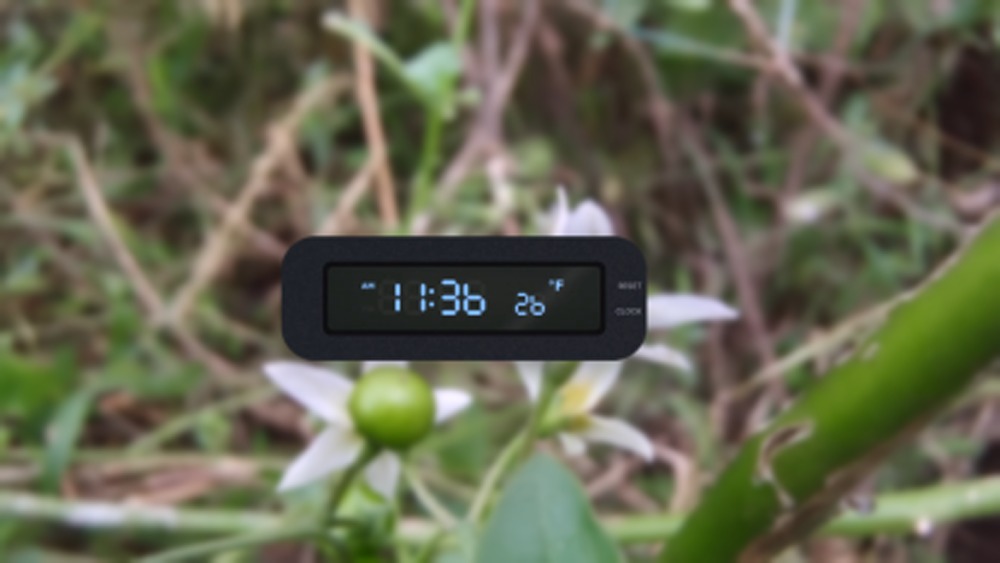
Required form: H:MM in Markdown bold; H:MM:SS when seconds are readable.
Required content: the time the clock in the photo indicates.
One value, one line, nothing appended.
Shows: **11:36**
